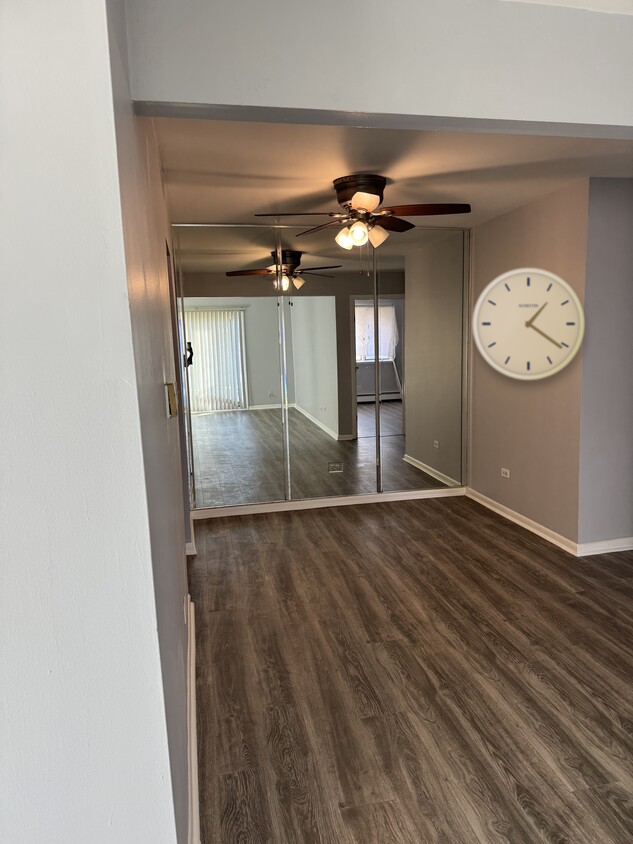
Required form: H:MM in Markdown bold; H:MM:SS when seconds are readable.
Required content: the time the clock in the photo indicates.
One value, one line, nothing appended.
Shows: **1:21**
